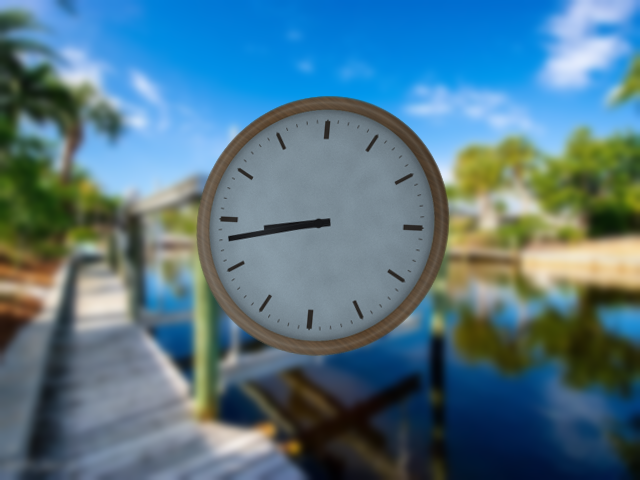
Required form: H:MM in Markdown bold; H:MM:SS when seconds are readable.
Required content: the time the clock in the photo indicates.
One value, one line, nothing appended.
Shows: **8:43**
